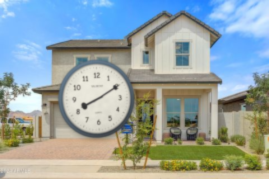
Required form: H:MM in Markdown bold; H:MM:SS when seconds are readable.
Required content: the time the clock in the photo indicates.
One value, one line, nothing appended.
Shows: **8:10**
